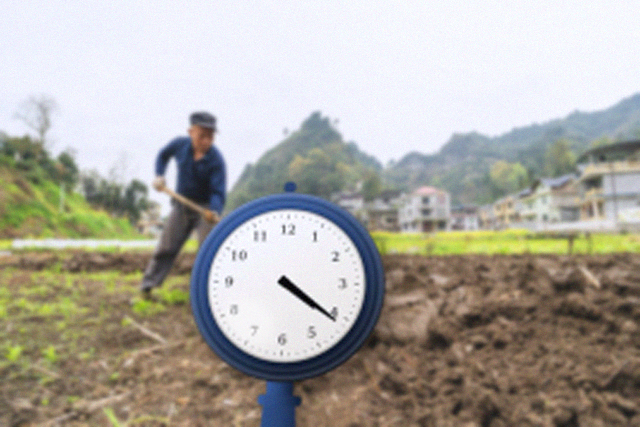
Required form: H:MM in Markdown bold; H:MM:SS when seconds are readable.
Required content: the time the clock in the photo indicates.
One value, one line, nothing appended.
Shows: **4:21**
